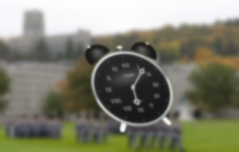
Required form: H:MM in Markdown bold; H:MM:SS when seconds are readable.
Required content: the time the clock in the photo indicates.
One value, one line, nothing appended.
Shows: **6:07**
